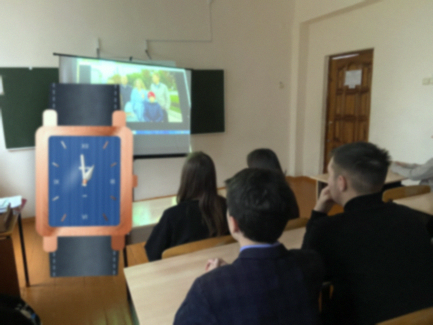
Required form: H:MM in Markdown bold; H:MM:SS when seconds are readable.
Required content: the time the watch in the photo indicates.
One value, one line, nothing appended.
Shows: **12:59**
